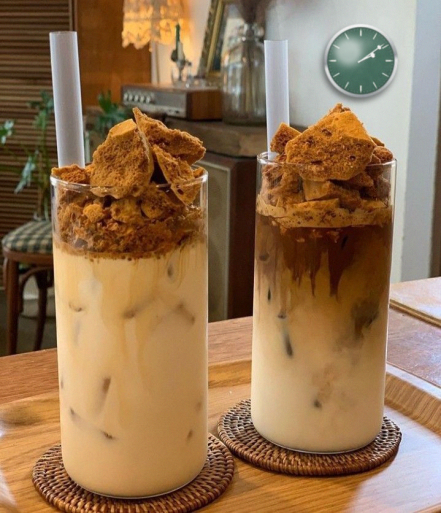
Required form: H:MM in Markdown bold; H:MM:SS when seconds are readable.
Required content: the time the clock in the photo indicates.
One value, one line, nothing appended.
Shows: **2:09**
